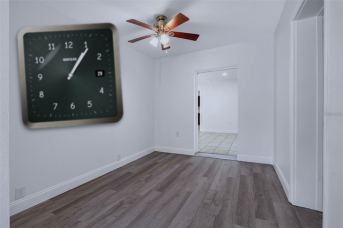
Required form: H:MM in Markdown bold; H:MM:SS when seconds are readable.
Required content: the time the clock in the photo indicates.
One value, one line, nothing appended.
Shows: **1:06**
